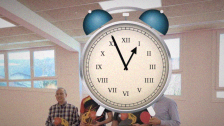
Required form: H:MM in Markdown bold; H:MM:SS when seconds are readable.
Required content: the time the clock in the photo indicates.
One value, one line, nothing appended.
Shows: **12:56**
